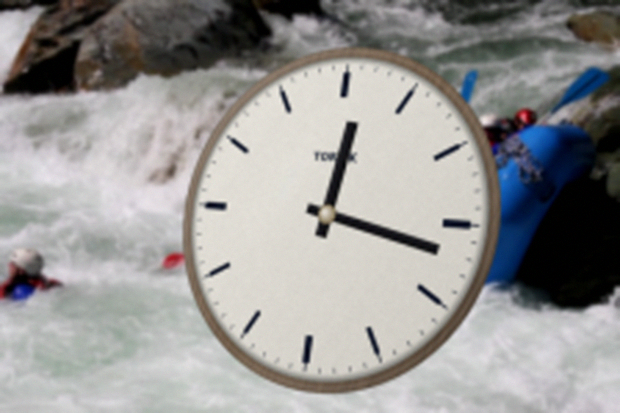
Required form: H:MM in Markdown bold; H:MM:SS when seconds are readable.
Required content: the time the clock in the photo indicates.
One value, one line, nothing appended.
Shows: **12:17**
